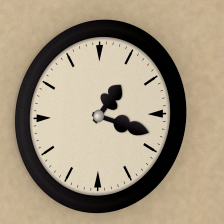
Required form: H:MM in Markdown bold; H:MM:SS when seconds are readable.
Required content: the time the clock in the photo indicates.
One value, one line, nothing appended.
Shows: **1:18**
